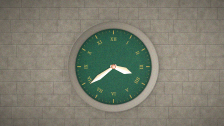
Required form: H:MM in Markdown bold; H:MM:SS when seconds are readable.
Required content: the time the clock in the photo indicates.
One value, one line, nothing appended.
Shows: **3:39**
